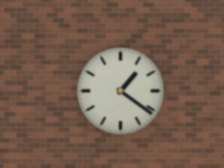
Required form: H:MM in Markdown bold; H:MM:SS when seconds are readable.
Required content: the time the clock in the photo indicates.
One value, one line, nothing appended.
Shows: **1:21**
